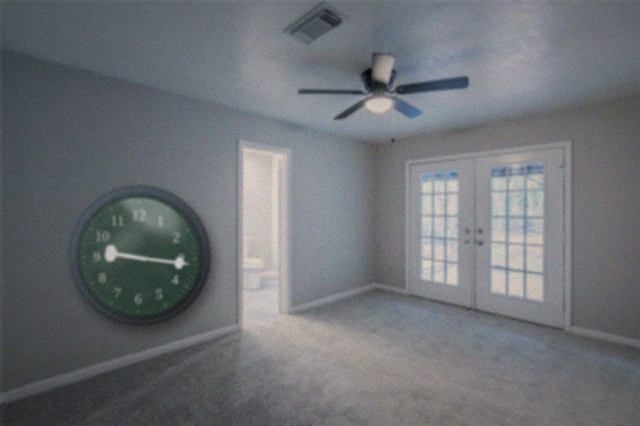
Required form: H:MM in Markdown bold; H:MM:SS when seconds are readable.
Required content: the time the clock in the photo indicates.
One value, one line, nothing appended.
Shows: **9:16**
